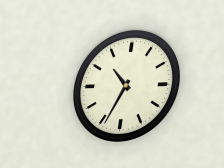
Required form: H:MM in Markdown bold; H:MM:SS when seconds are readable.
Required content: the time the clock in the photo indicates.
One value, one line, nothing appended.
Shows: **10:34**
